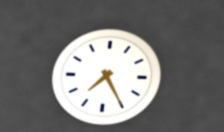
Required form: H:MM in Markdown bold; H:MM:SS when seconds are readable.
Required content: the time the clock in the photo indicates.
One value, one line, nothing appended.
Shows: **7:25**
